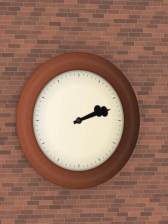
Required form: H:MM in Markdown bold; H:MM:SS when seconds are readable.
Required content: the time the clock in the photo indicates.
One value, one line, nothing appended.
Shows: **2:12**
